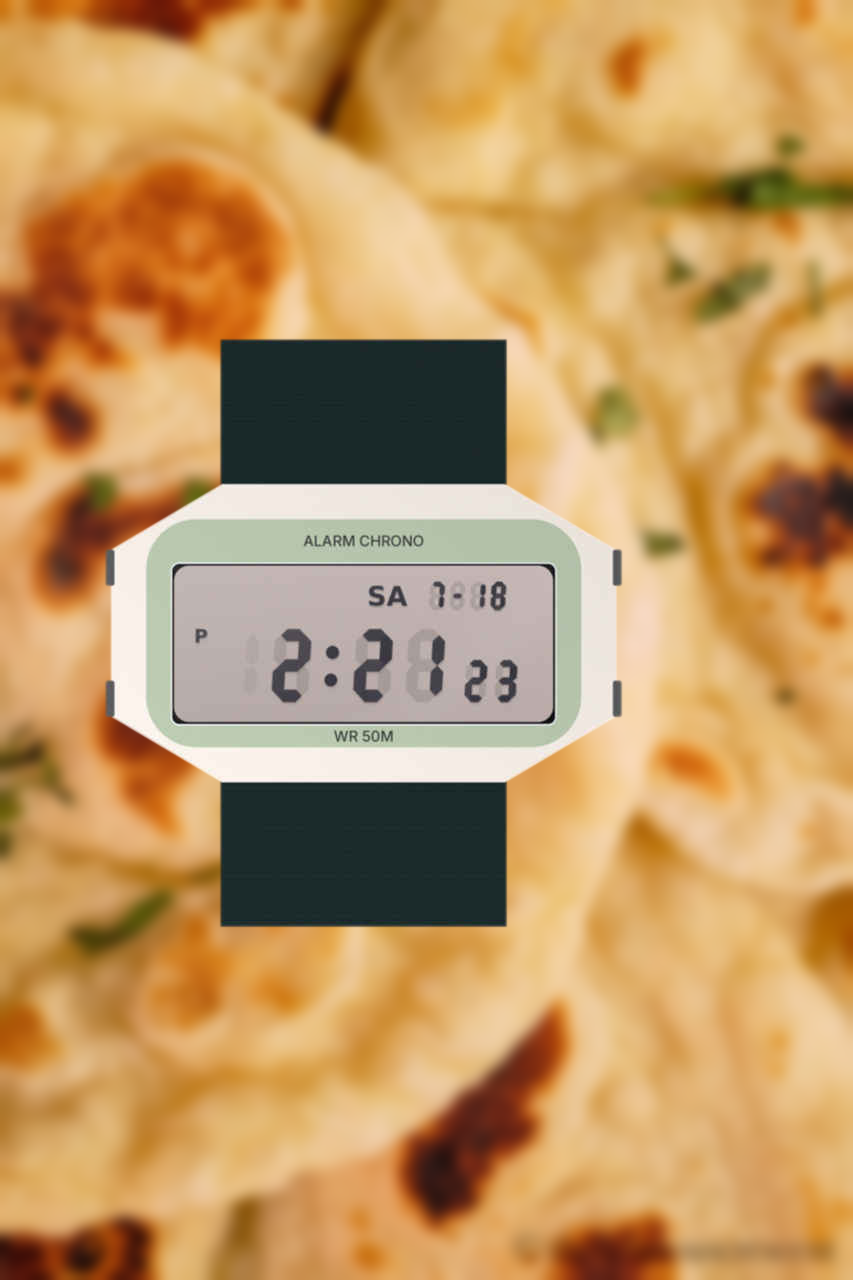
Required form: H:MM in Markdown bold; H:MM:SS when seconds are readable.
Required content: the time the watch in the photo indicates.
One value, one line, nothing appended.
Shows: **2:21:23**
